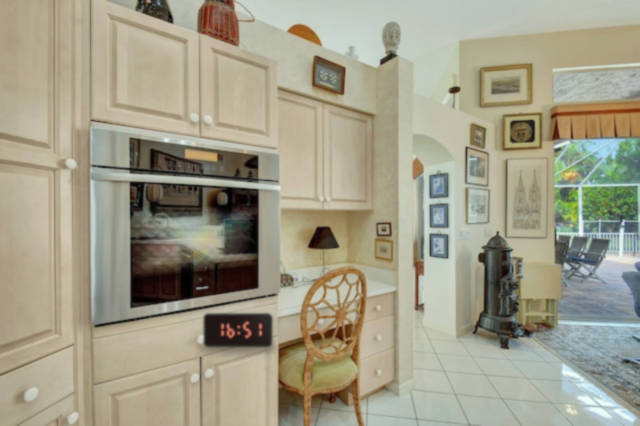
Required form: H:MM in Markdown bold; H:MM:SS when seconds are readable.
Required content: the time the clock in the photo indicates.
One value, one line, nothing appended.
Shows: **16:51**
